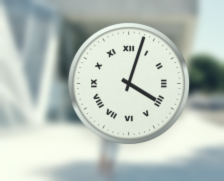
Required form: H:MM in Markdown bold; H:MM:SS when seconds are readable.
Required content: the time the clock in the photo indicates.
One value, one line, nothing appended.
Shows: **4:03**
